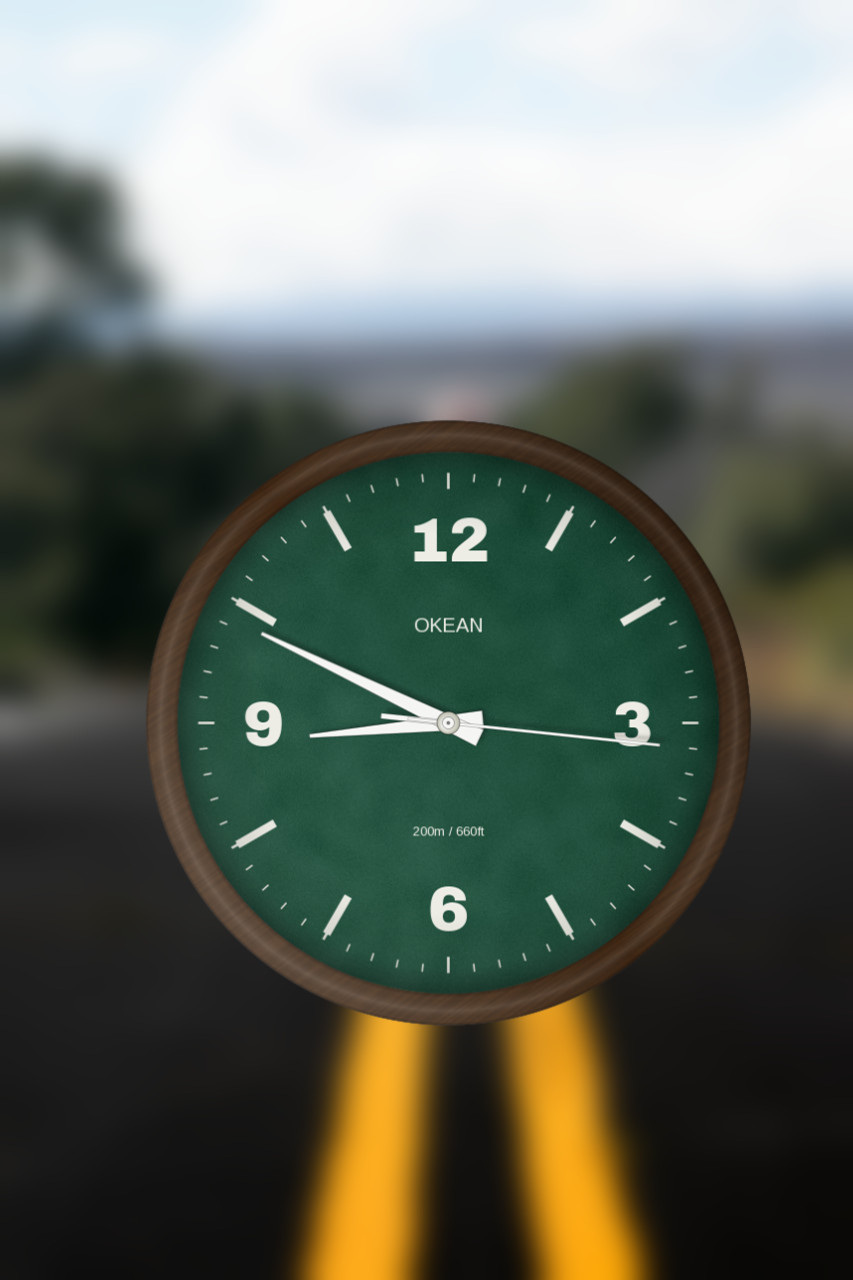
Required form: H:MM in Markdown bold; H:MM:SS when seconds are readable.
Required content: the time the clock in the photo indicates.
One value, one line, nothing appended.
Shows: **8:49:16**
